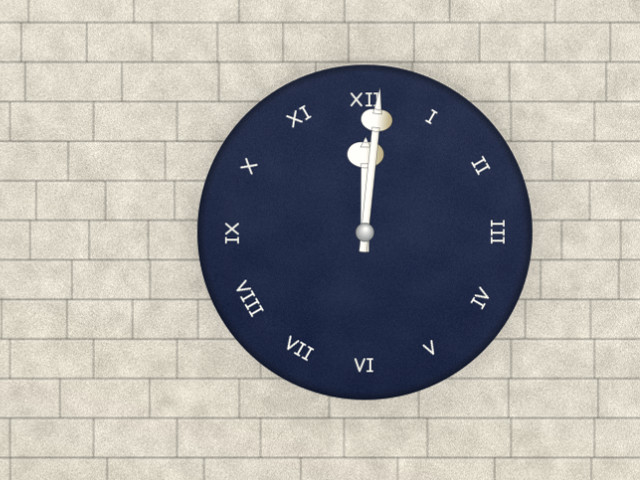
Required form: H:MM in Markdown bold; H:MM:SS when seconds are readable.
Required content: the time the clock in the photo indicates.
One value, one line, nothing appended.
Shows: **12:01**
